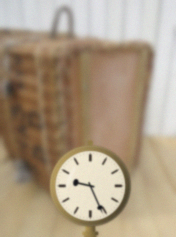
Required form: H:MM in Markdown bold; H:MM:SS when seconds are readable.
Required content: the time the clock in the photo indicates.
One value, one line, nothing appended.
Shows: **9:26**
